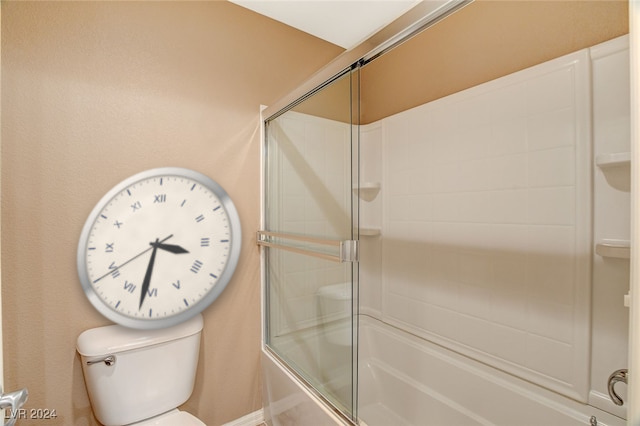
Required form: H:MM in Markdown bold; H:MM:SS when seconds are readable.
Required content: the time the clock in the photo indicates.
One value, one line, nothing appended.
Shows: **3:31:40**
